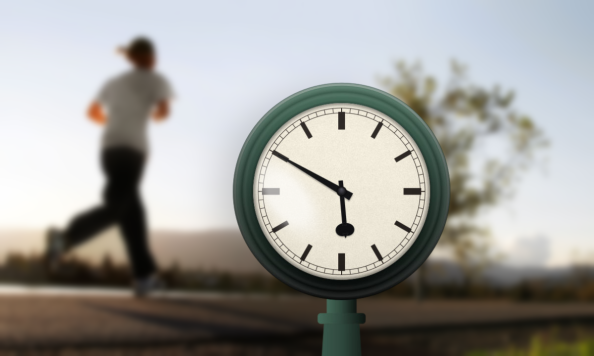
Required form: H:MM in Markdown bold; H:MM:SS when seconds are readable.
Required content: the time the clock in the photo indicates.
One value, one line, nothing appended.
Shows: **5:50**
